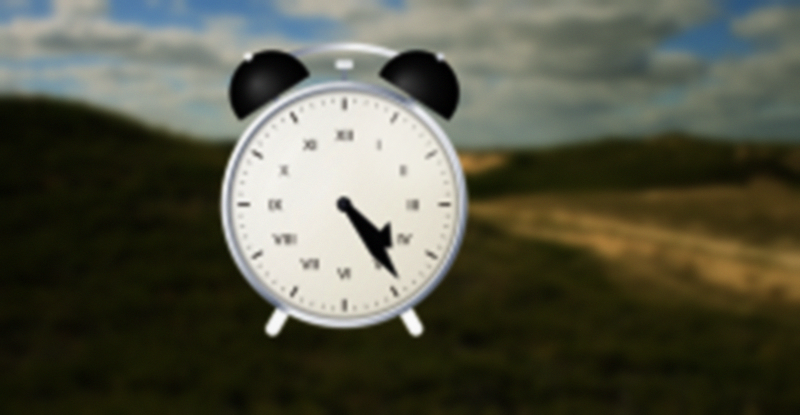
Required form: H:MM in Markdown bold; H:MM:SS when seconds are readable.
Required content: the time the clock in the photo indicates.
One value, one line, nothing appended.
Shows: **4:24**
